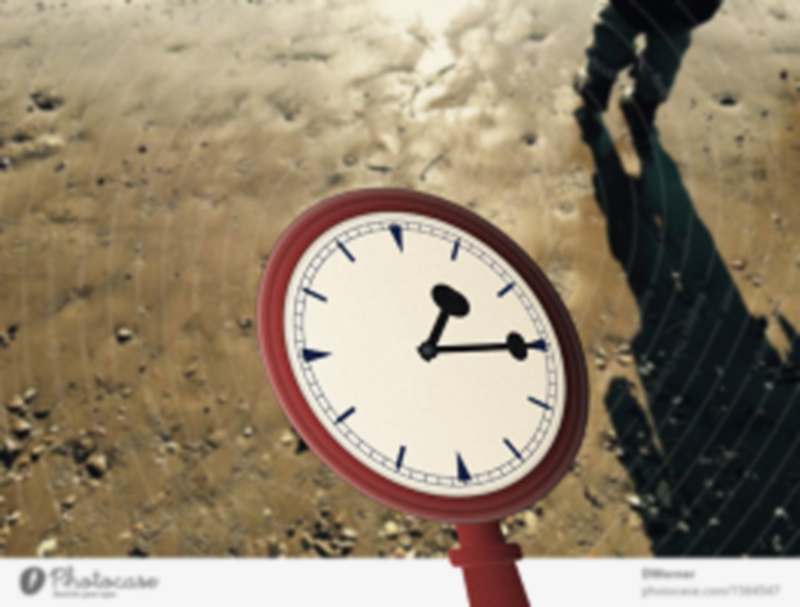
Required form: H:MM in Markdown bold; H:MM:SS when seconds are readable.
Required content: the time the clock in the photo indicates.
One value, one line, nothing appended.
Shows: **1:15**
